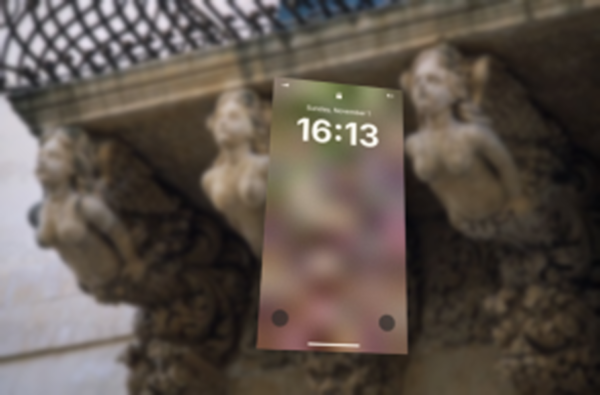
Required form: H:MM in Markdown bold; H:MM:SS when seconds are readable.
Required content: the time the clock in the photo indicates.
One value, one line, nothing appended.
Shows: **16:13**
